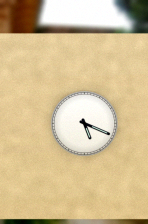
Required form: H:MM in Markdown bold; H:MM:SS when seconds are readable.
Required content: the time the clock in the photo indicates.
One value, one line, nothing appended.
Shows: **5:19**
